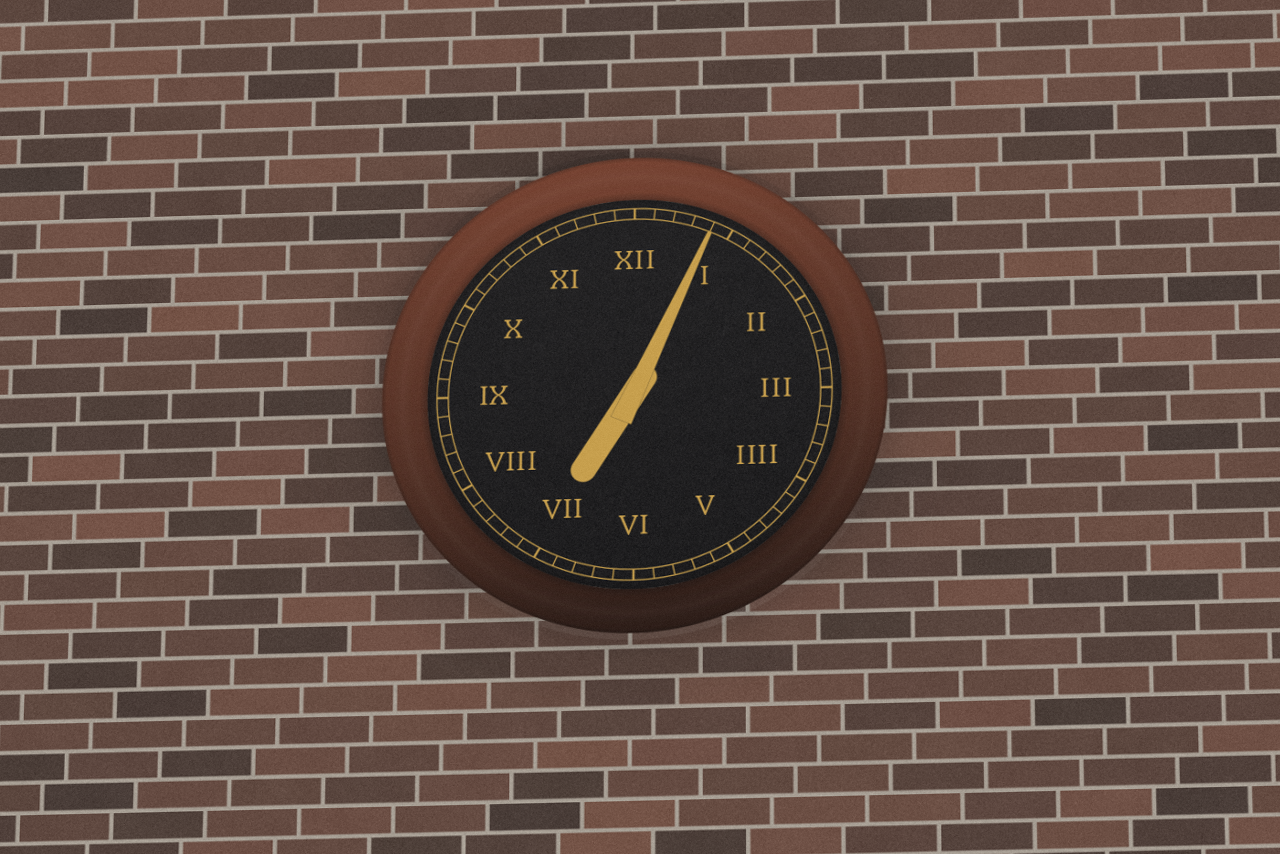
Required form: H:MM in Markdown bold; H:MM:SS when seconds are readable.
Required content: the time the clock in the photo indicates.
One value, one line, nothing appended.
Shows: **7:04**
